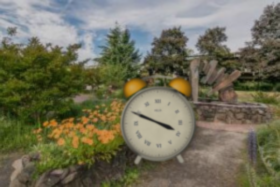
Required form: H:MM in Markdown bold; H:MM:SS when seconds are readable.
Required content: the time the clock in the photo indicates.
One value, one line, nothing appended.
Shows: **3:49**
